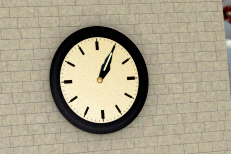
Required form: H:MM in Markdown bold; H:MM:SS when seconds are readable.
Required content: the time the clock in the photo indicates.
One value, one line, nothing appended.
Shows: **1:05**
